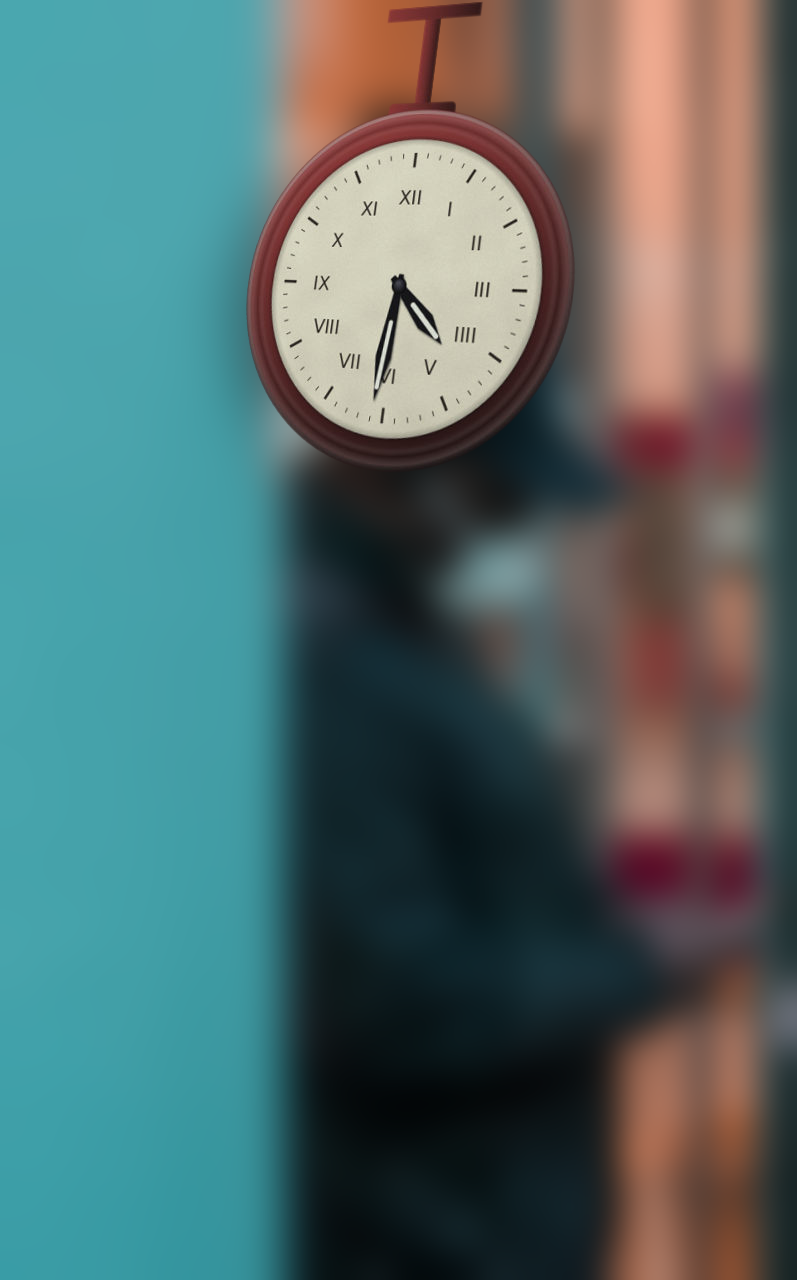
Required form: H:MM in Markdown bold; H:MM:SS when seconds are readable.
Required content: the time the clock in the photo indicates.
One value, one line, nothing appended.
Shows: **4:31**
